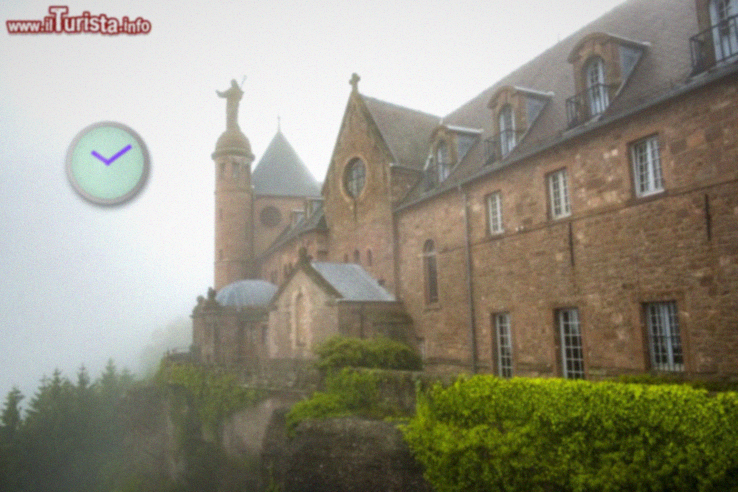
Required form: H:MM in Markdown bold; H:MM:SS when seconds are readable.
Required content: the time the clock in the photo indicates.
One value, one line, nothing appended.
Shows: **10:09**
